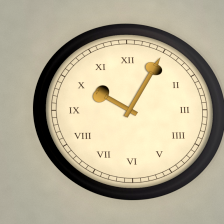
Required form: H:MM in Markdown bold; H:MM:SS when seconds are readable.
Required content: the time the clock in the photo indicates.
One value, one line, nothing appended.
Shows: **10:05**
